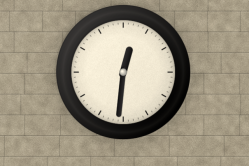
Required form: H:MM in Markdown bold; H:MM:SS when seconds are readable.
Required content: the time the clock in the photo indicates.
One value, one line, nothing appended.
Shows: **12:31**
